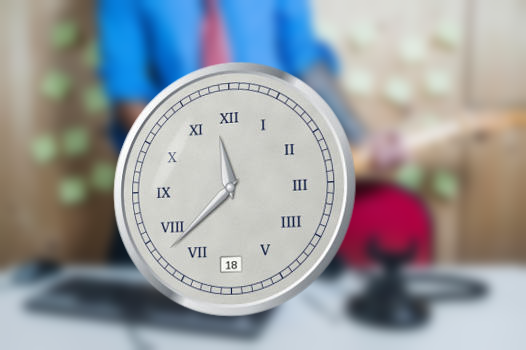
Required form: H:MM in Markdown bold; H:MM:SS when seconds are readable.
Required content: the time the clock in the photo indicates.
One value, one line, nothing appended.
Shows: **11:38**
